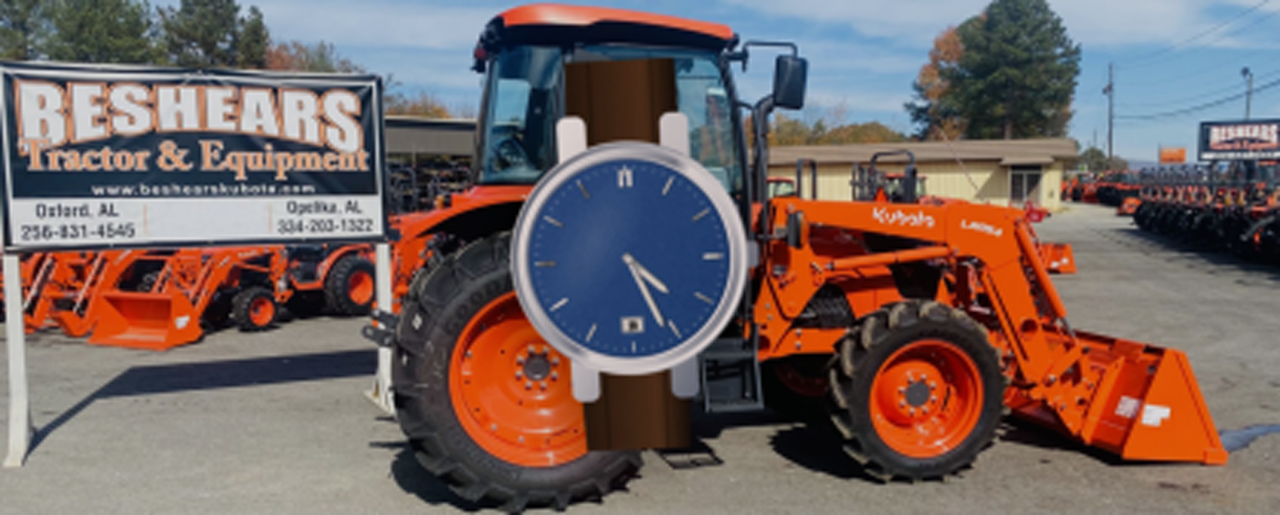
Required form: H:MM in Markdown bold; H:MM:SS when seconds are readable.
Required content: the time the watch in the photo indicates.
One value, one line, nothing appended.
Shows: **4:26**
